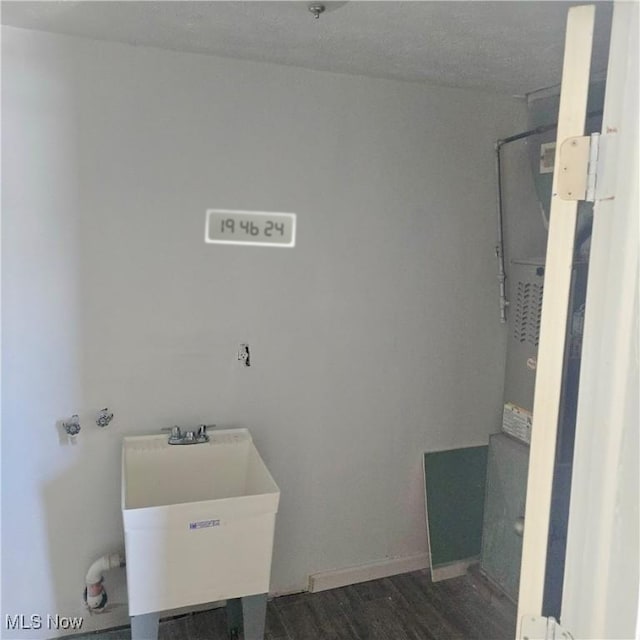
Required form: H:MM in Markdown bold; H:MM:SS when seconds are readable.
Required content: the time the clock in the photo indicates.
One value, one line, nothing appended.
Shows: **19:46:24**
